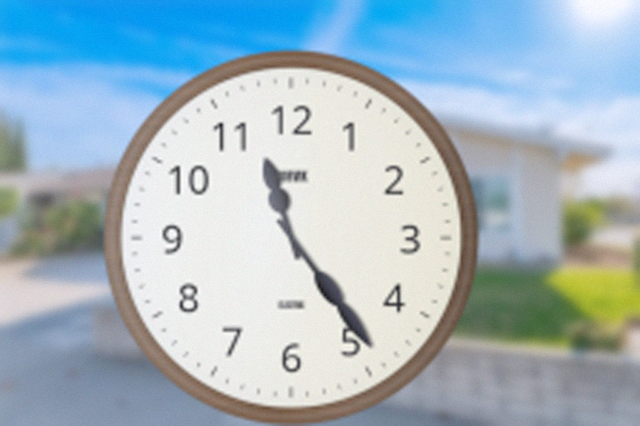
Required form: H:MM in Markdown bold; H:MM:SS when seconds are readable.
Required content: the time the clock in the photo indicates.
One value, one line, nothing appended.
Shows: **11:24**
